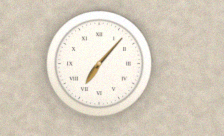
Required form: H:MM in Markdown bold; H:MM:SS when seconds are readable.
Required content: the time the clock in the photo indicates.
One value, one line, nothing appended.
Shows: **7:07**
